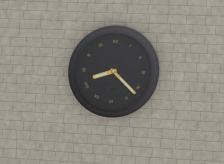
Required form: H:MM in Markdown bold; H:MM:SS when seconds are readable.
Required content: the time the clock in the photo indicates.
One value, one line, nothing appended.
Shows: **8:22**
